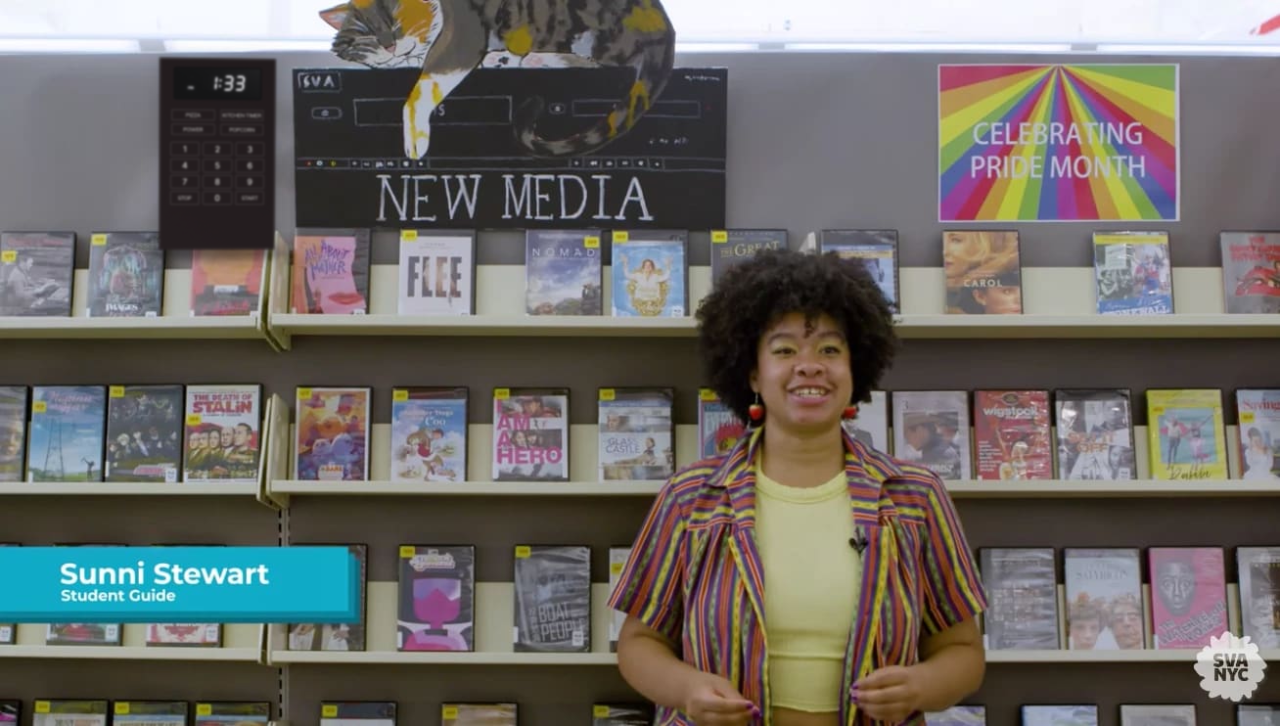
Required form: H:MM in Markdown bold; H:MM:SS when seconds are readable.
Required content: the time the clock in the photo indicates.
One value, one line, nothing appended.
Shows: **1:33**
